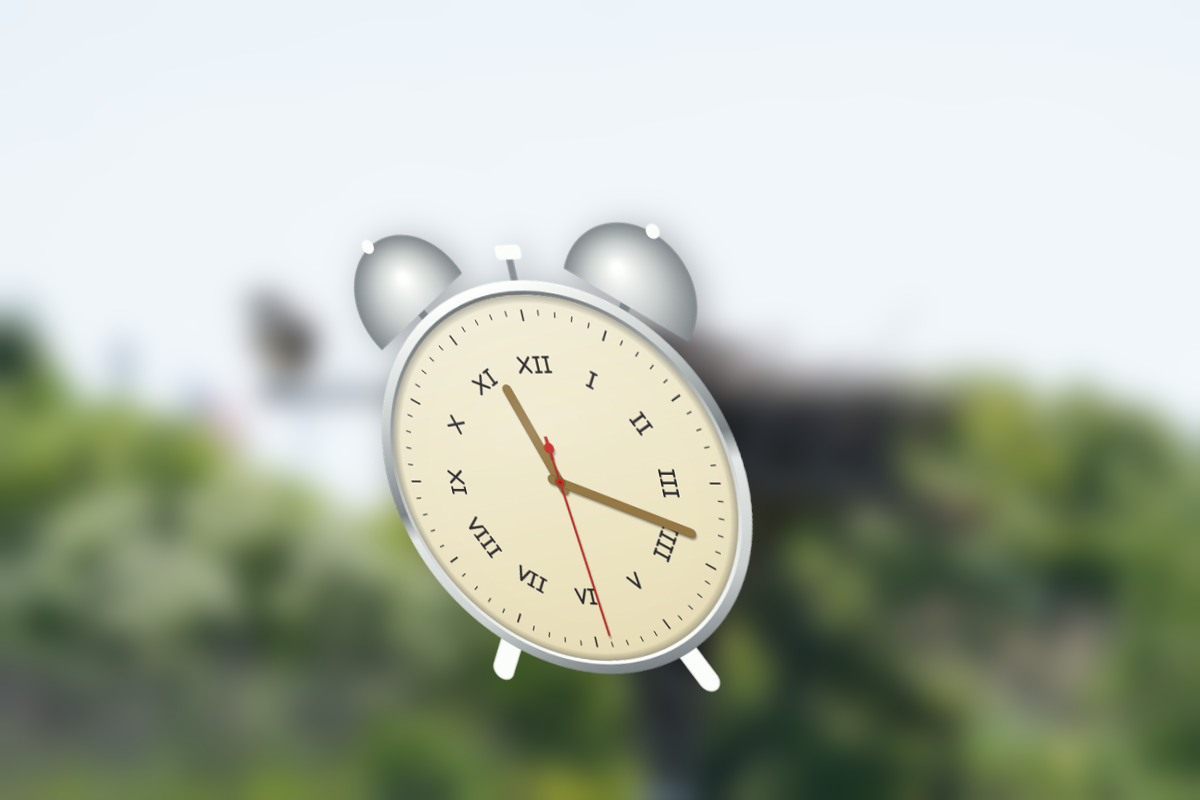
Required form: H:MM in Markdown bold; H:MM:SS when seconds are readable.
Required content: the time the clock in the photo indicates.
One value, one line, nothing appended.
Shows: **11:18:29**
